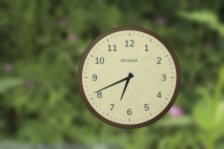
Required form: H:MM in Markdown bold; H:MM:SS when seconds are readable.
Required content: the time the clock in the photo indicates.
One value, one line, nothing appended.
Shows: **6:41**
